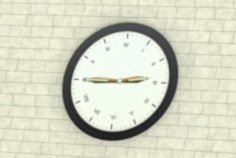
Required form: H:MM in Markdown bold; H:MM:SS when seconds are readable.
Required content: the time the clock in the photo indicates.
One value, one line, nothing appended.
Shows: **2:45**
